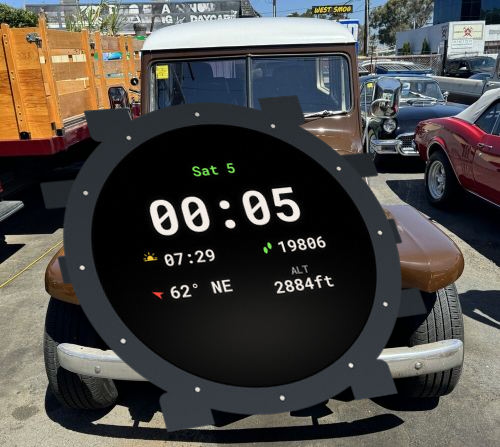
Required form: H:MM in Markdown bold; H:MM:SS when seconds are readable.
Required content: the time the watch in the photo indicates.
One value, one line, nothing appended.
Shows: **0:05**
